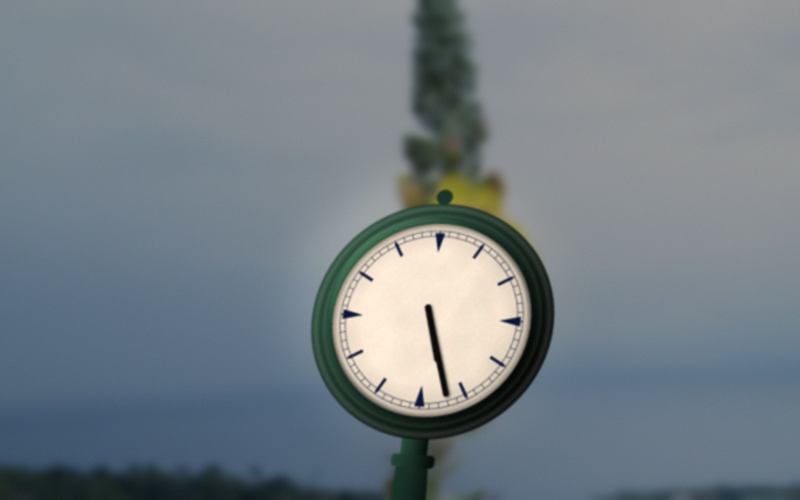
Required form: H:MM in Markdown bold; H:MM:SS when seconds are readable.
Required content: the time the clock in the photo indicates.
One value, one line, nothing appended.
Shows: **5:27**
